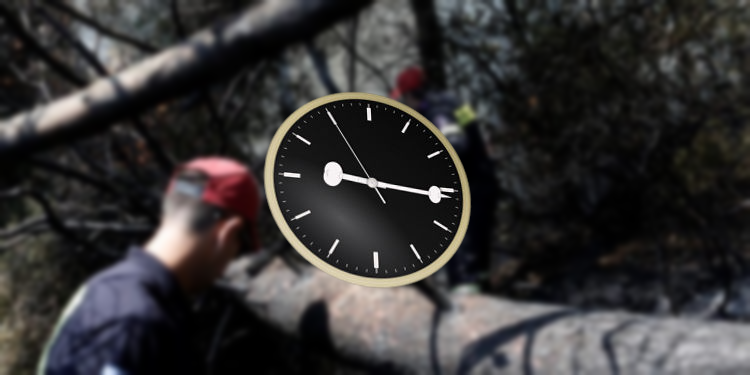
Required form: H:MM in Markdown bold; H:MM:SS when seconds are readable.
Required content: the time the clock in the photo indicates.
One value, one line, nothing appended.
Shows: **9:15:55**
